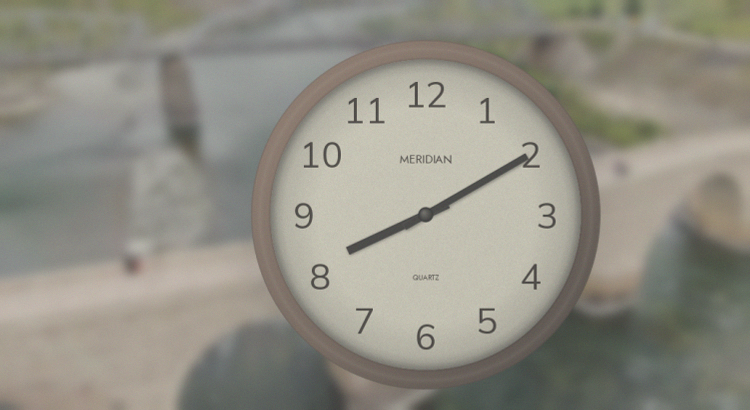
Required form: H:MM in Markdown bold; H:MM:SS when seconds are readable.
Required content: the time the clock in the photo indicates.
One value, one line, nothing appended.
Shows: **8:10**
